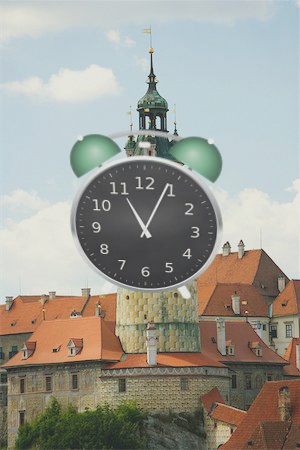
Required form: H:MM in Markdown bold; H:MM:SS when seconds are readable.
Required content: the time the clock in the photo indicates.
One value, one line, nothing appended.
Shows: **11:04**
